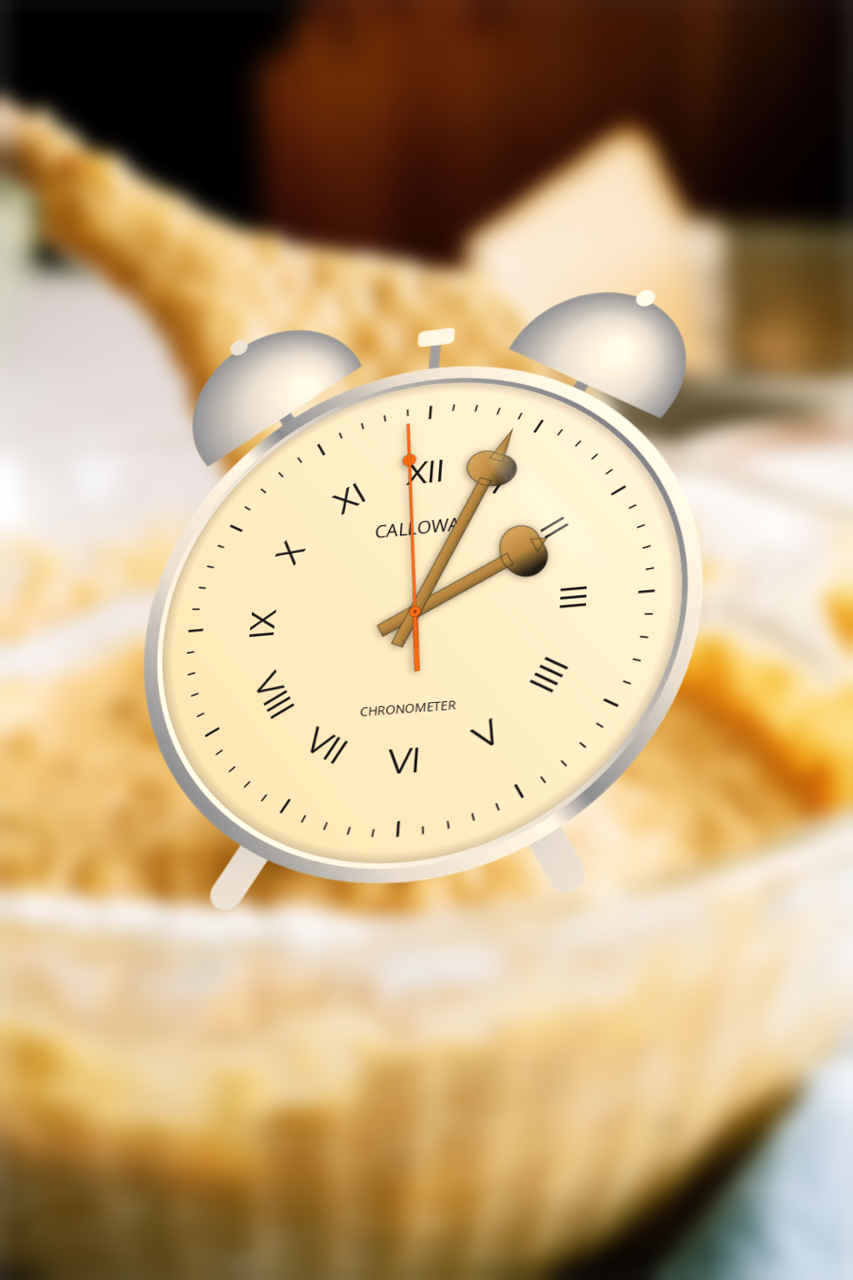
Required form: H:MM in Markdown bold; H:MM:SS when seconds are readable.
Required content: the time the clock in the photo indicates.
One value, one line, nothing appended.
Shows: **2:03:59**
